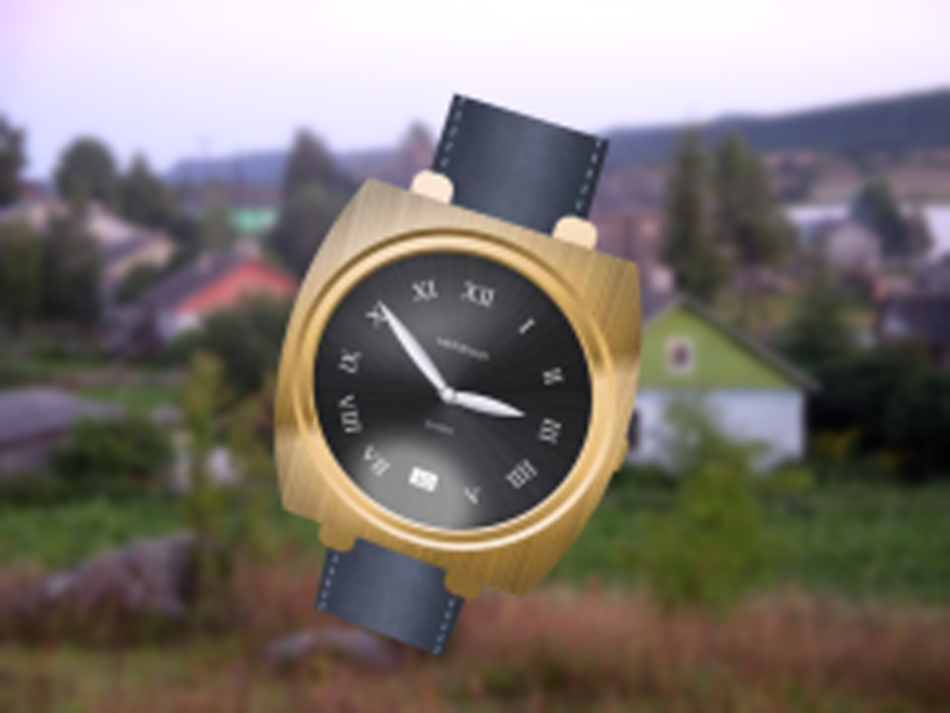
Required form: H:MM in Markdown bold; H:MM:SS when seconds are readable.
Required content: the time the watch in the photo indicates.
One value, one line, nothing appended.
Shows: **2:51**
